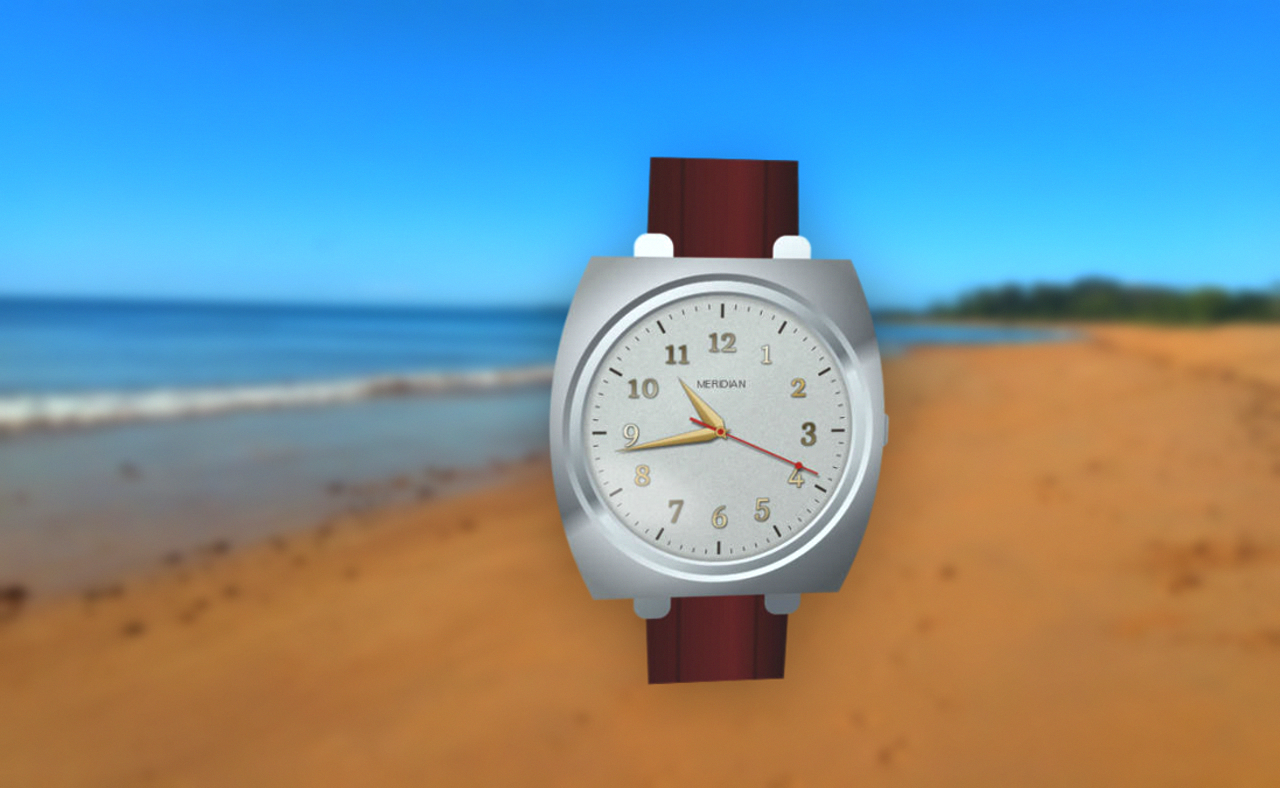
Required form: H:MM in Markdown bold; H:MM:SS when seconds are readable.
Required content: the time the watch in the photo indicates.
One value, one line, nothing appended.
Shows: **10:43:19**
